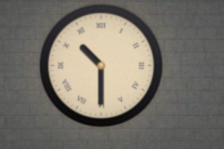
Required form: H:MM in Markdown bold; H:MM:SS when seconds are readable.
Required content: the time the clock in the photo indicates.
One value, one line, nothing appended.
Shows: **10:30**
